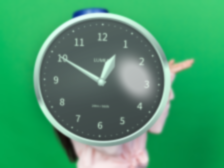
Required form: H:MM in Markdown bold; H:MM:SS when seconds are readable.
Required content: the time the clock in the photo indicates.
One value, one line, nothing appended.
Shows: **12:50**
